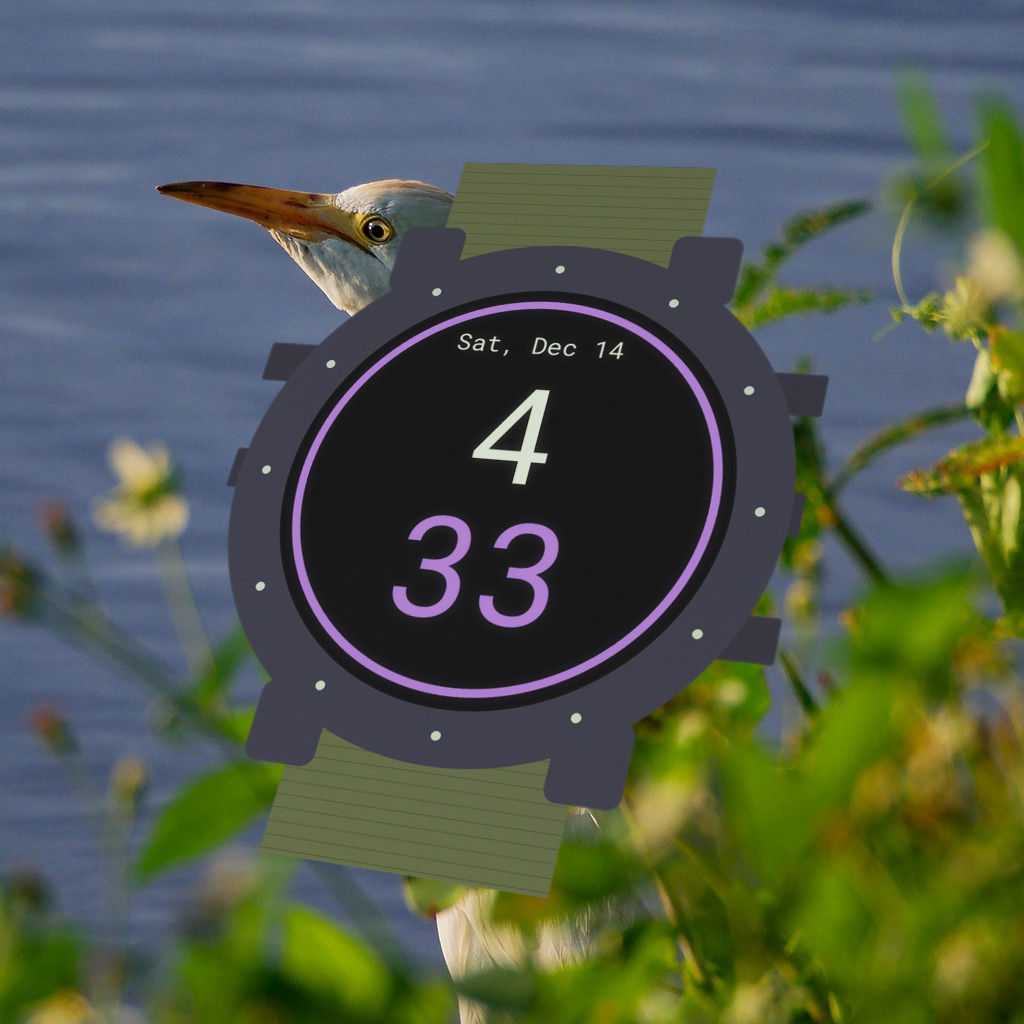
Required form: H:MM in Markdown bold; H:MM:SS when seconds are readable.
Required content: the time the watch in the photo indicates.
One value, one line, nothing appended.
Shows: **4:33**
